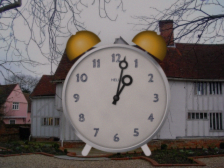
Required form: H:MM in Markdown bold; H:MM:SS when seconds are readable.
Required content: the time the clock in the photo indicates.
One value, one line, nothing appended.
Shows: **1:02**
